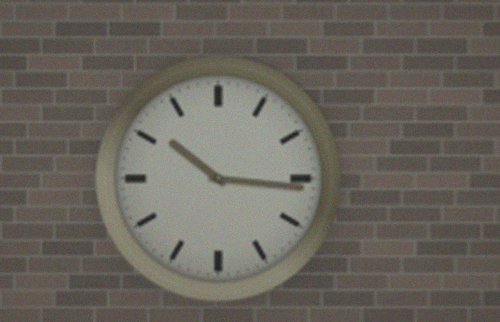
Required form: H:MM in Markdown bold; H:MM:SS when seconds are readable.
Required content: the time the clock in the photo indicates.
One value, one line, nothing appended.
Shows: **10:16**
